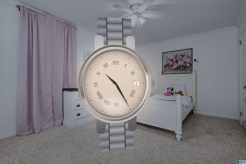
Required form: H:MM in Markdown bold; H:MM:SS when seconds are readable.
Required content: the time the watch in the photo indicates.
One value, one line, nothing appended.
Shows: **10:25**
